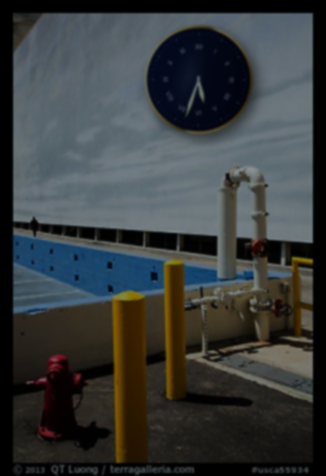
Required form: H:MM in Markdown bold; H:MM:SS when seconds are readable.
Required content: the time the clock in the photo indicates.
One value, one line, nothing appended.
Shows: **5:33**
